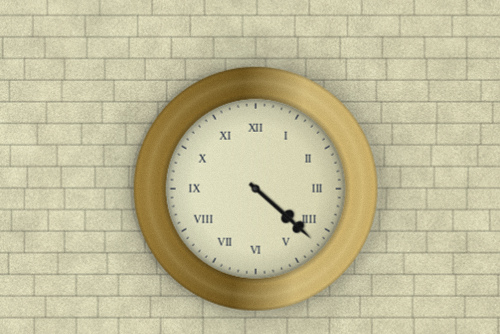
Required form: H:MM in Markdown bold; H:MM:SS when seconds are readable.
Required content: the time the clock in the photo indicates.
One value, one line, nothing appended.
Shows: **4:22**
